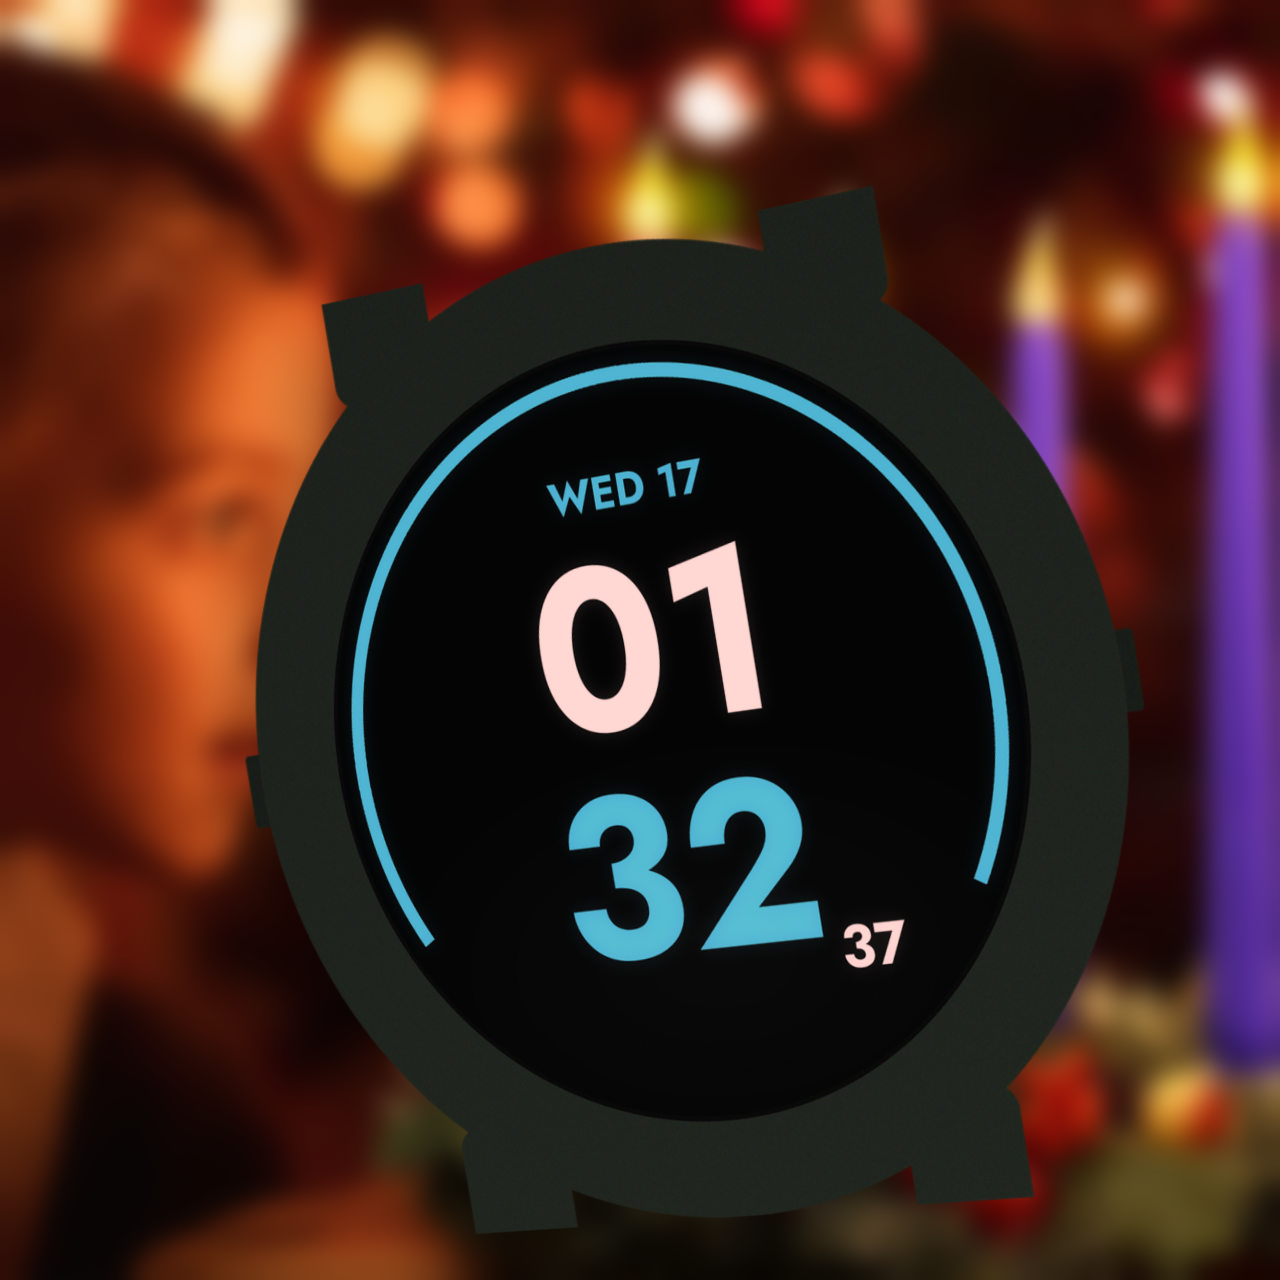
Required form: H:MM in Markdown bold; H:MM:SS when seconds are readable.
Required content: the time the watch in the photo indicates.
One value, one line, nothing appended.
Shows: **1:32:37**
